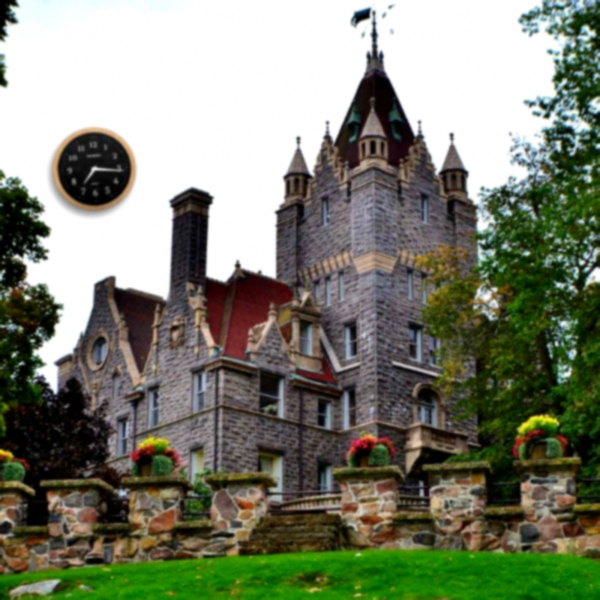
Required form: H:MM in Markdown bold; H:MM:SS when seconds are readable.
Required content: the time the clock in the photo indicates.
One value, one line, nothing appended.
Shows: **7:16**
